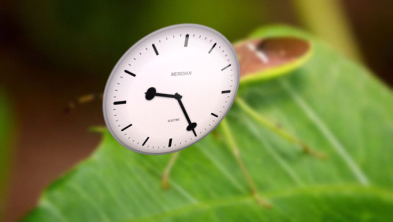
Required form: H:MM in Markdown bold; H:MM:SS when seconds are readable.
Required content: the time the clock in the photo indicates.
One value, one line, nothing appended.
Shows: **9:25**
